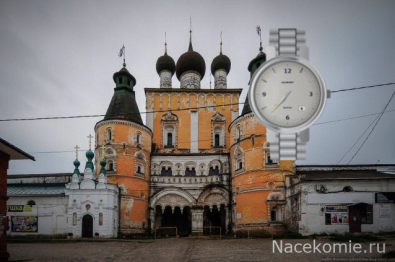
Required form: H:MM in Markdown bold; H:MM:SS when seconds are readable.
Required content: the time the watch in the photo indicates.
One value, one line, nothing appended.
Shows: **7:37**
